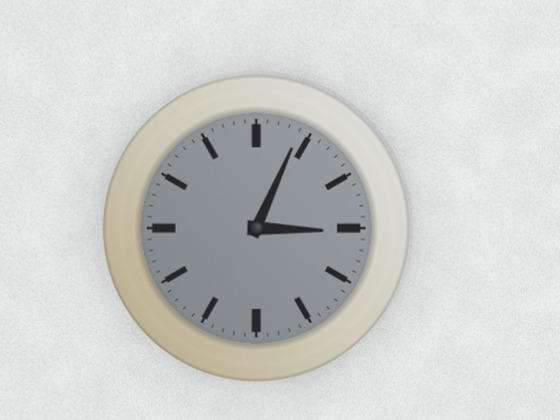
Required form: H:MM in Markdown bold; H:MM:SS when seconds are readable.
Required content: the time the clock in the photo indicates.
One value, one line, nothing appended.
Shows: **3:04**
